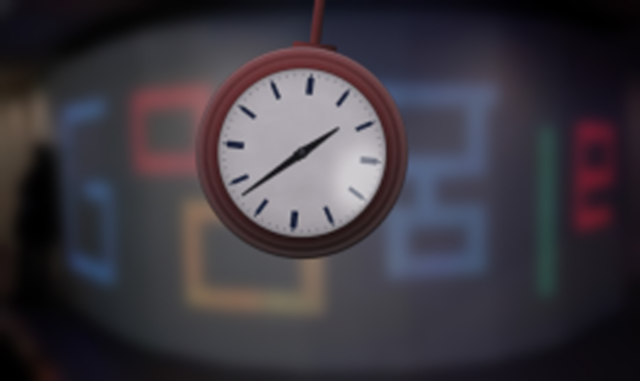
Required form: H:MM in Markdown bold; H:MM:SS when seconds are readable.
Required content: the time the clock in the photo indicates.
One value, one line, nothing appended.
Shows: **1:38**
